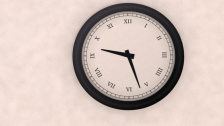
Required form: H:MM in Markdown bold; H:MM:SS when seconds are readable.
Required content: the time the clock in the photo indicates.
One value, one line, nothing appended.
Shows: **9:27**
